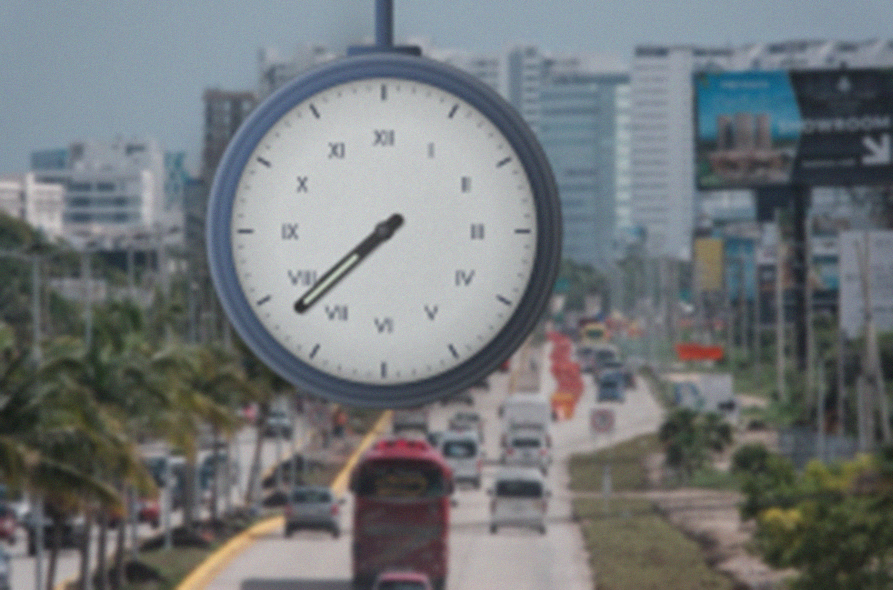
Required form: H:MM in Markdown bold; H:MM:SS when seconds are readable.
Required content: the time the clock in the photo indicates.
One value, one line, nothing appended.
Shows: **7:38**
